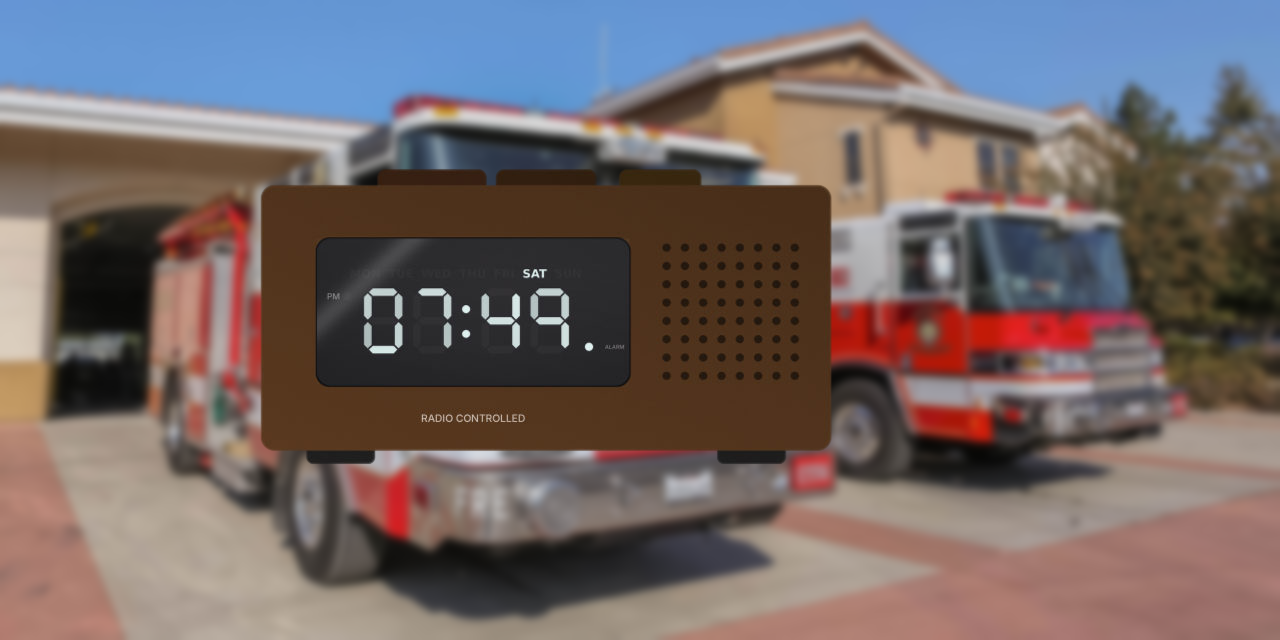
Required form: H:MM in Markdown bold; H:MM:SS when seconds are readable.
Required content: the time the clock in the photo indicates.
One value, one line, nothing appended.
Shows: **7:49**
